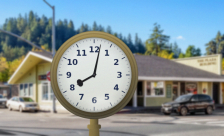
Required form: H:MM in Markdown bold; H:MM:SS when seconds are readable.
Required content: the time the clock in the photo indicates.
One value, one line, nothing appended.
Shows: **8:02**
